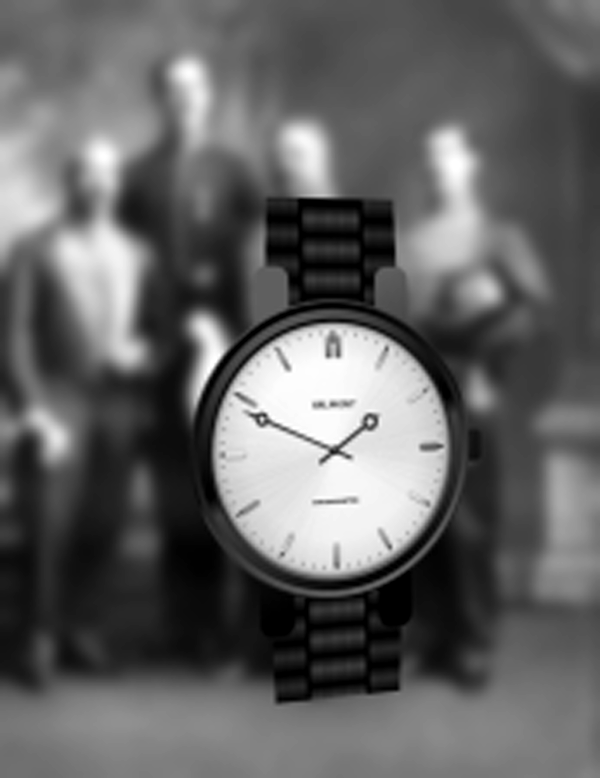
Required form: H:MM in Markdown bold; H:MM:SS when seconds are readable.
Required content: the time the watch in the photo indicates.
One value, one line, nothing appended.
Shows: **1:49**
